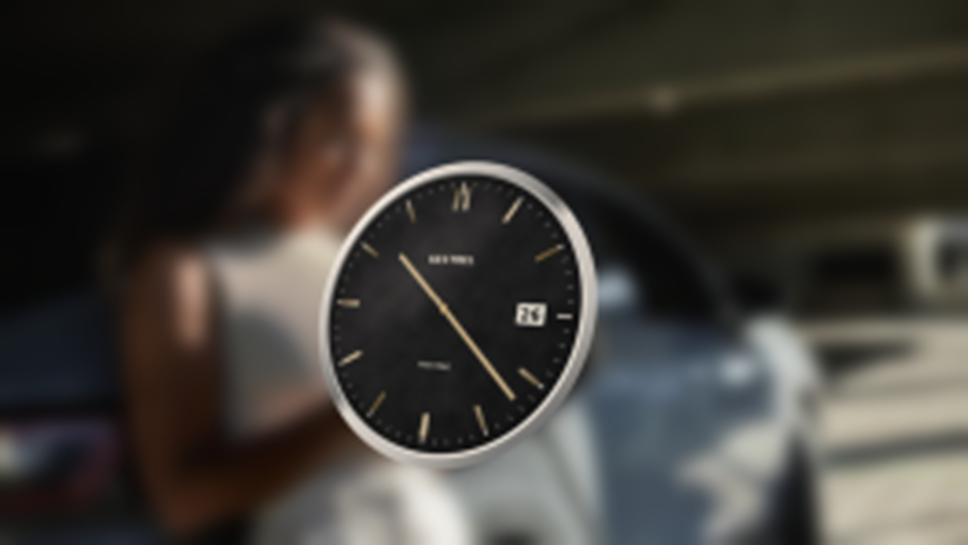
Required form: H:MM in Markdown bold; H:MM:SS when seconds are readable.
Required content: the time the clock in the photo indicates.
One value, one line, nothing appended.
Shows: **10:22**
